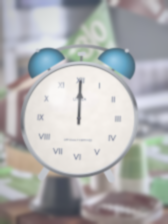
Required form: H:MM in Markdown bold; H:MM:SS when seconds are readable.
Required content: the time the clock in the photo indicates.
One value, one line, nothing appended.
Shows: **12:00**
